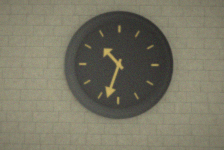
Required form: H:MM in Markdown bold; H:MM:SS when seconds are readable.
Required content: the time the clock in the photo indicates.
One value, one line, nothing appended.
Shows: **10:33**
